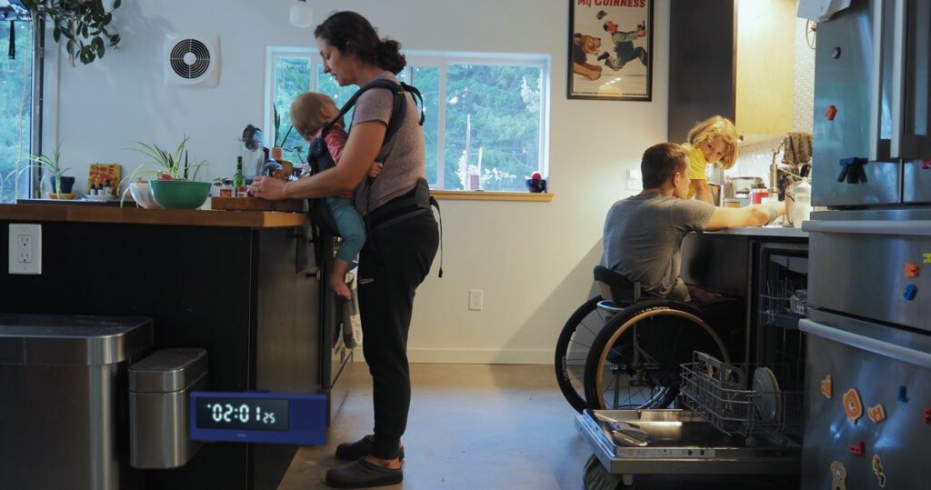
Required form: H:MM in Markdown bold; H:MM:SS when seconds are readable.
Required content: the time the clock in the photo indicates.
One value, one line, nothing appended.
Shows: **2:01**
